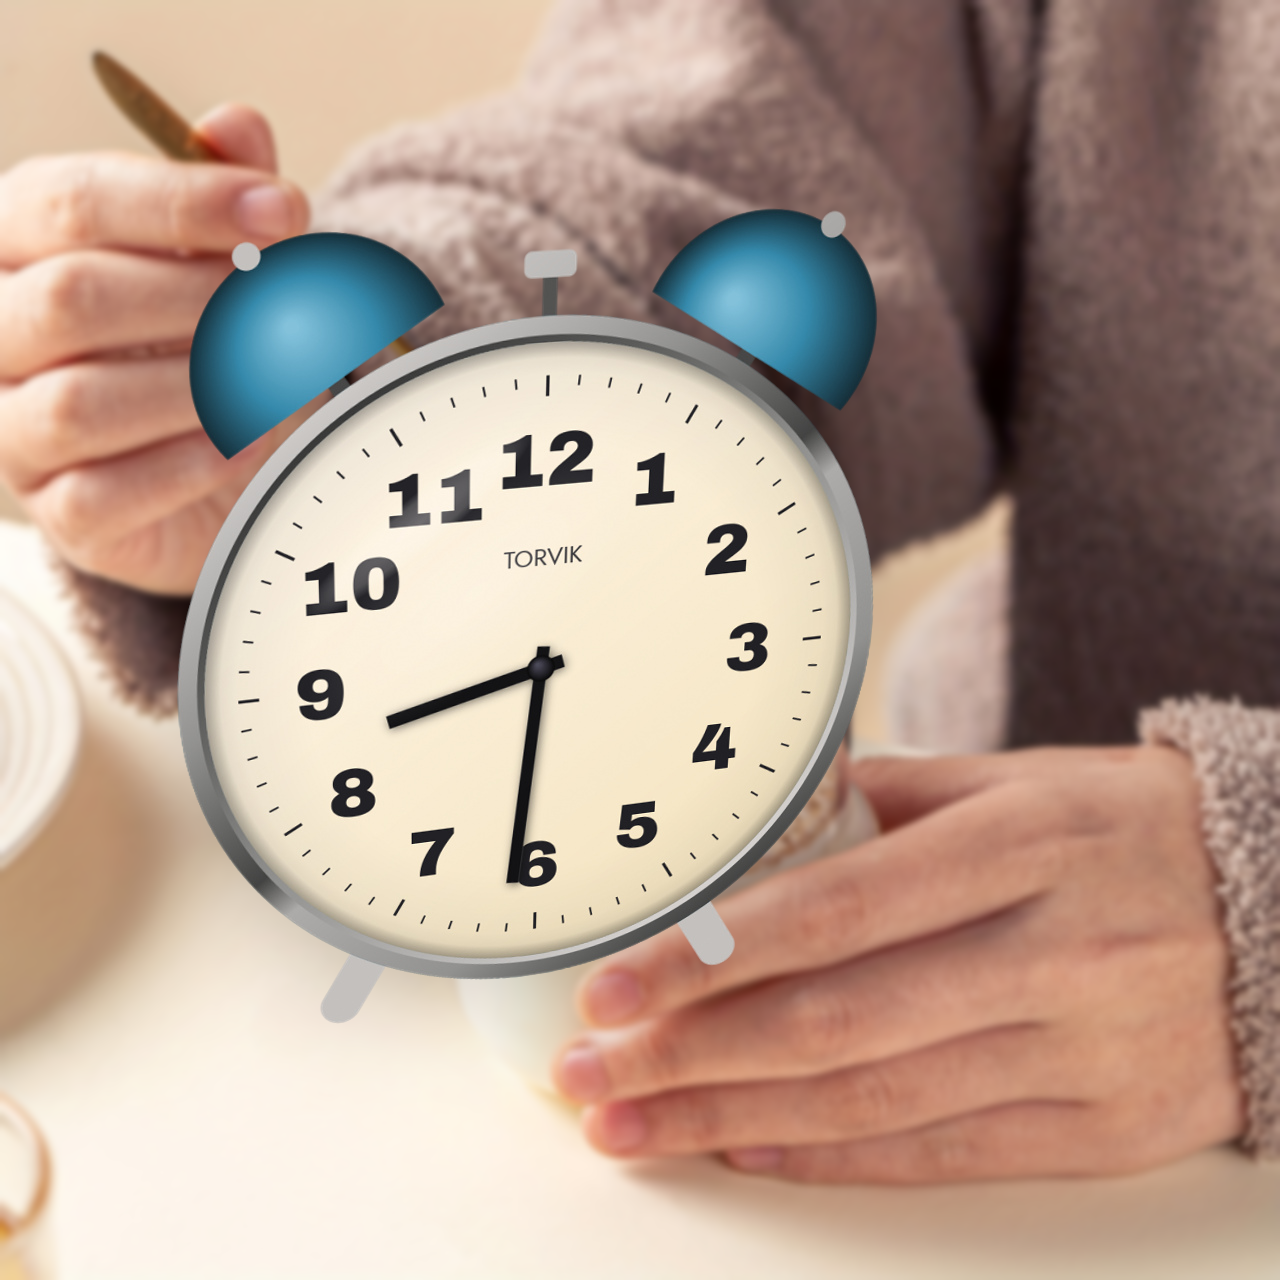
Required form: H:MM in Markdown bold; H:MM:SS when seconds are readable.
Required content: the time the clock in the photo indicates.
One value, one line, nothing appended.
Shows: **8:31**
